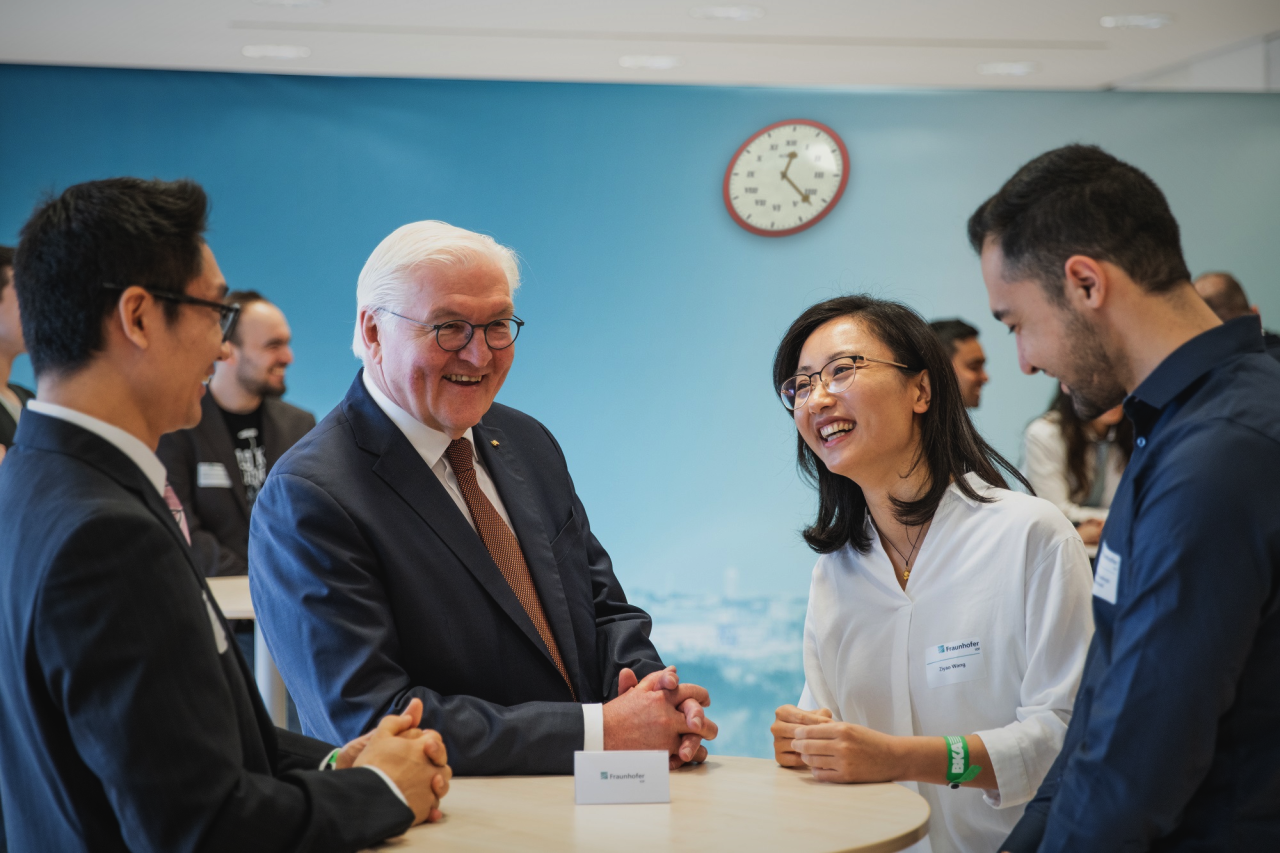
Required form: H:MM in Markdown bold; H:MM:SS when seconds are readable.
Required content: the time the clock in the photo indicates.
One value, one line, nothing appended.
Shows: **12:22**
